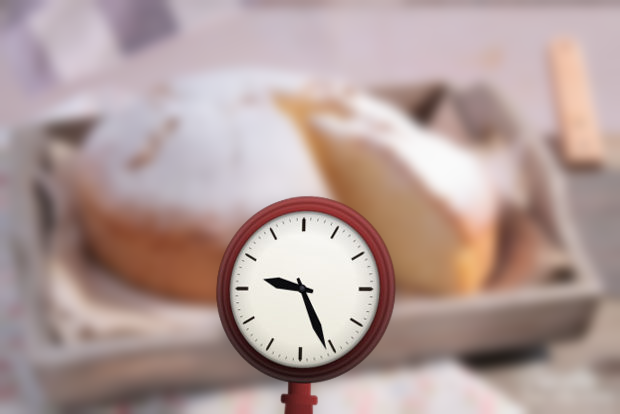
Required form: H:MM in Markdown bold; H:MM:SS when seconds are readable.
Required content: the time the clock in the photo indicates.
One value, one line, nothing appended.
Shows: **9:26**
